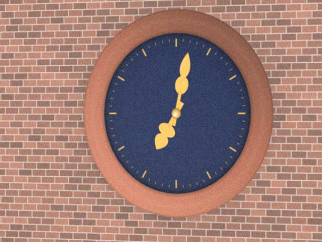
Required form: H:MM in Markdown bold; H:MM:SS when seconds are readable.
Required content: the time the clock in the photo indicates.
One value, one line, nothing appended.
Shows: **7:02**
